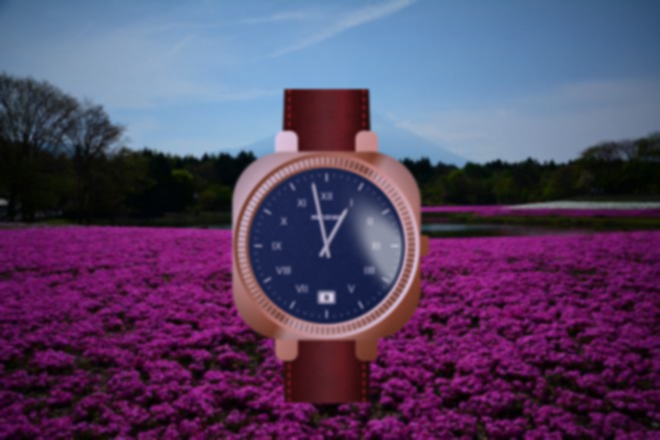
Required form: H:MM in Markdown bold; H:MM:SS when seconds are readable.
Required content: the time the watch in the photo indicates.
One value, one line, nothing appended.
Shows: **12:58**
